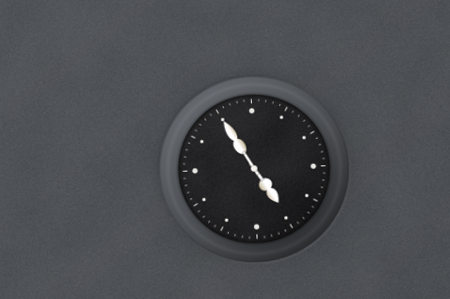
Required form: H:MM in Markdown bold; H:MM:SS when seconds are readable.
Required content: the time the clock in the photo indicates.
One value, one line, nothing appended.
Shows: **4:55**
